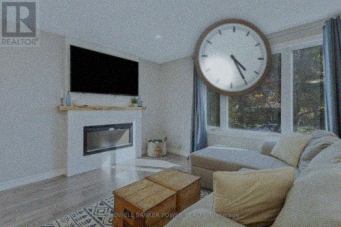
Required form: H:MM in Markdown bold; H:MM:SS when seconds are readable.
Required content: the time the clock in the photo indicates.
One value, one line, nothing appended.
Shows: **4:25**
